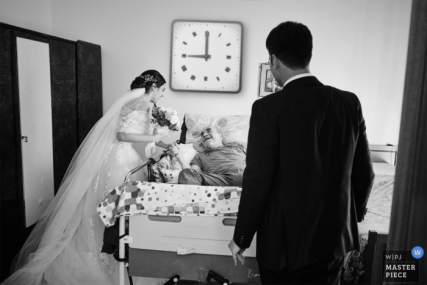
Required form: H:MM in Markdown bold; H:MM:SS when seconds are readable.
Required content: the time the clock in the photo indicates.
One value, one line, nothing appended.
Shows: **9:00**
